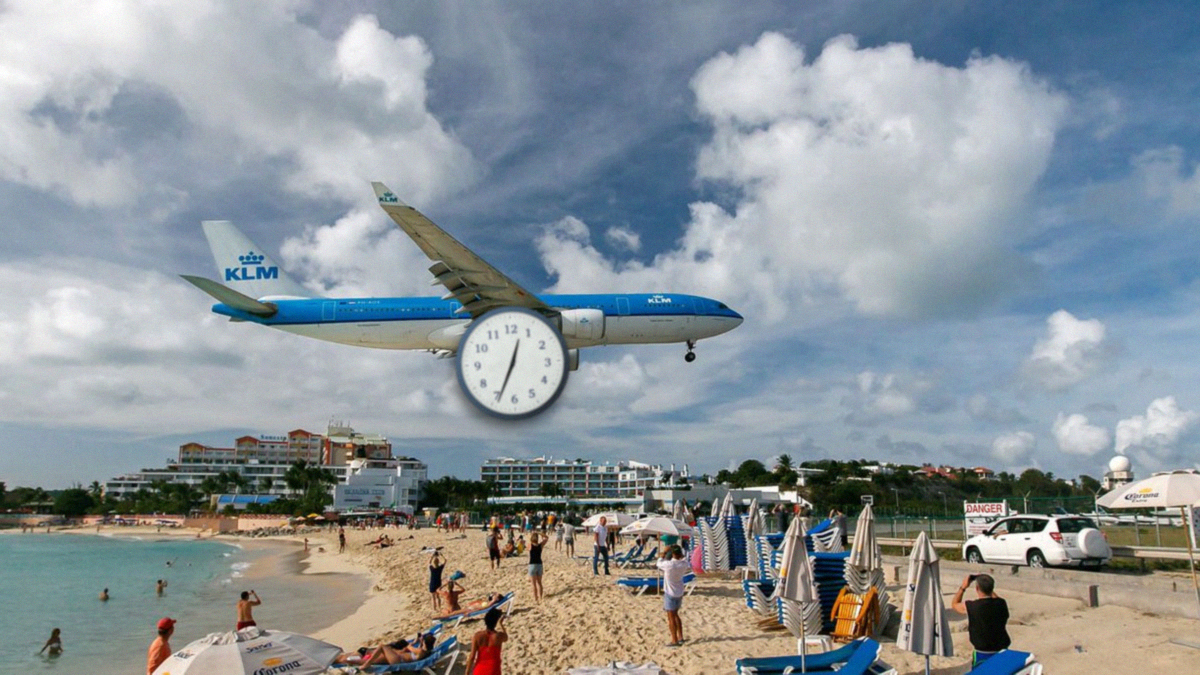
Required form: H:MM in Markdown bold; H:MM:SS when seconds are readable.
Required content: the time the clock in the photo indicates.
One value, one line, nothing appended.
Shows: **12:34**
